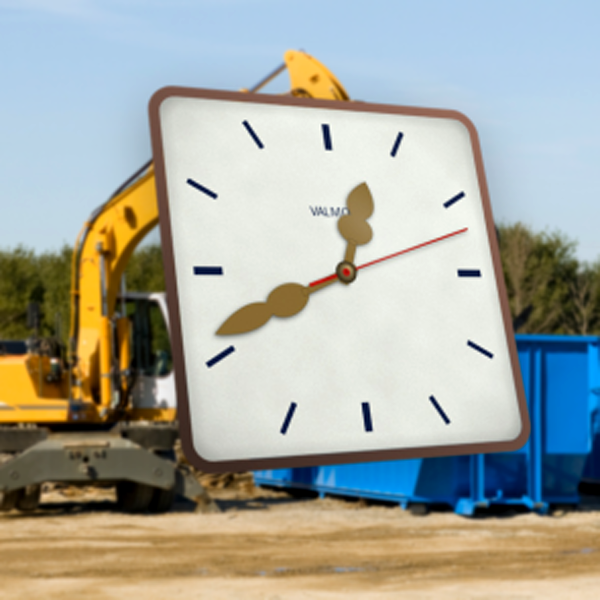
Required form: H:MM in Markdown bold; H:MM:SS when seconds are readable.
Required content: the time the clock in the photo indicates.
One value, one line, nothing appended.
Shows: **12:41:12**
